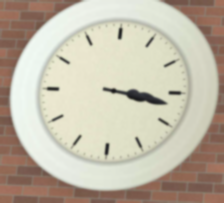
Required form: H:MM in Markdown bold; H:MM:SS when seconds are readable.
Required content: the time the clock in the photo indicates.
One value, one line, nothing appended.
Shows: **3:17**
